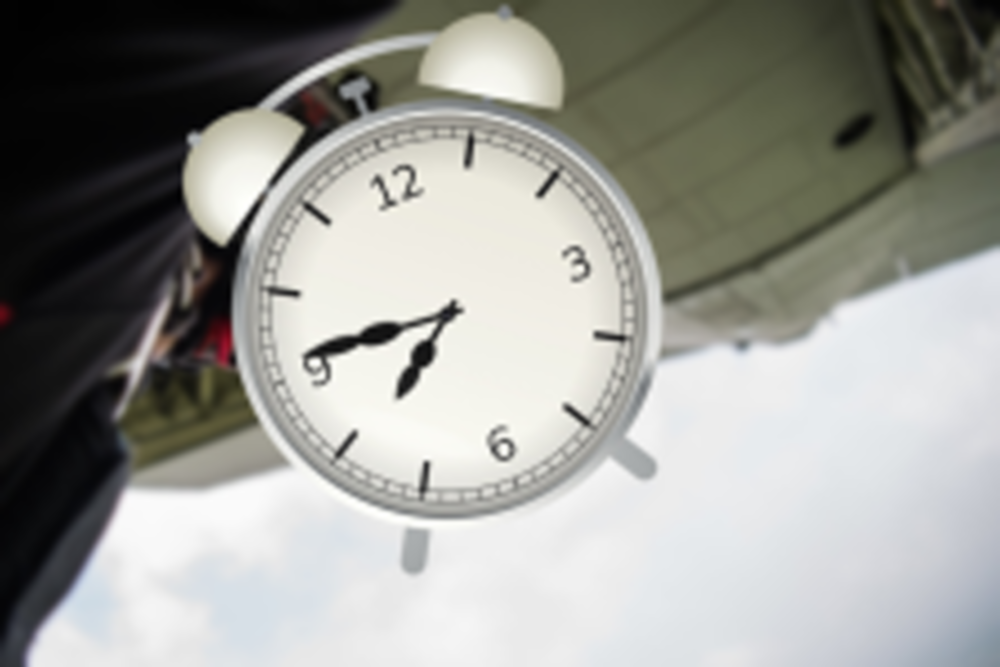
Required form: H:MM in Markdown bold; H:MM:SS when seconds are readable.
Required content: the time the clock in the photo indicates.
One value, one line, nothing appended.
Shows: **7:46**
